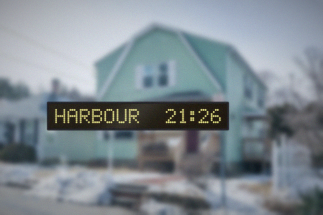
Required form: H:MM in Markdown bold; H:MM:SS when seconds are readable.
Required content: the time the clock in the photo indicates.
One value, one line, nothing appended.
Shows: **21:26**
